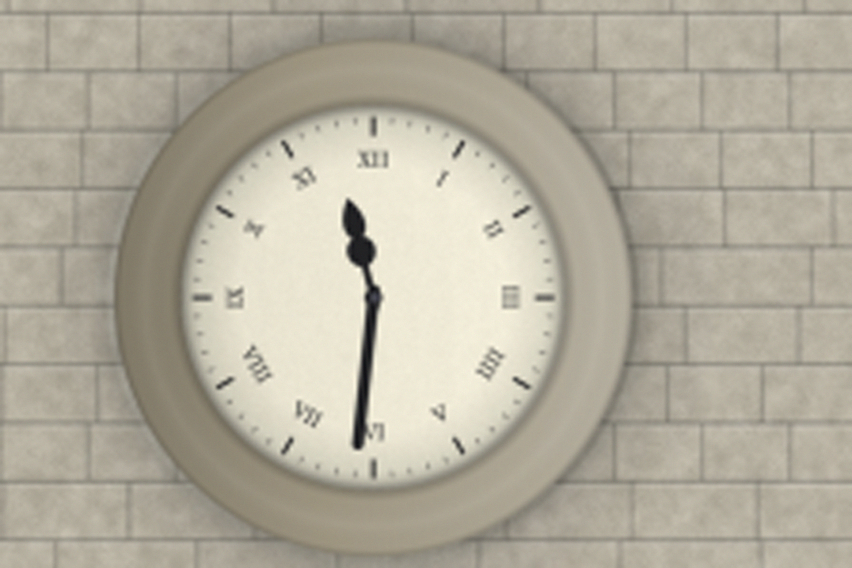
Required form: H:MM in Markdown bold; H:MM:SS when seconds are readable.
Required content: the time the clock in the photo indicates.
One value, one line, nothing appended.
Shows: **11:31**
